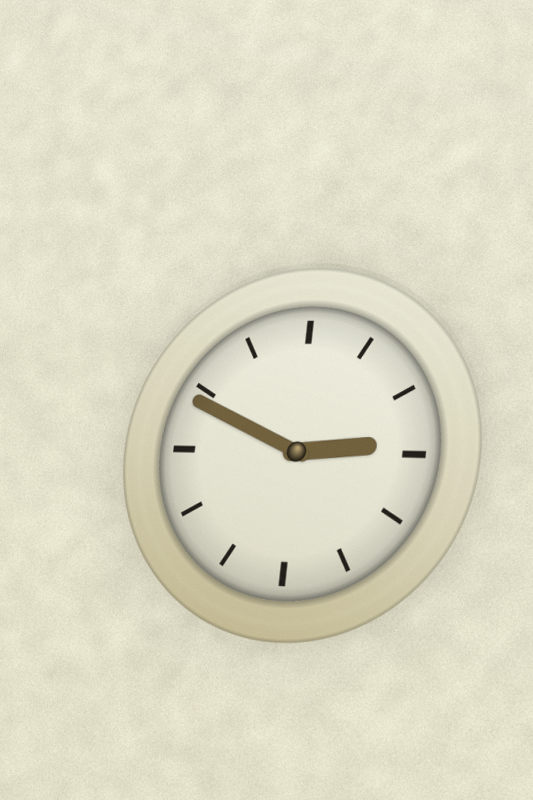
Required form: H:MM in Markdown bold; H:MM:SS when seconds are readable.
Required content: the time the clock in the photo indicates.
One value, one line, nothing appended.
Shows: **2:49**
